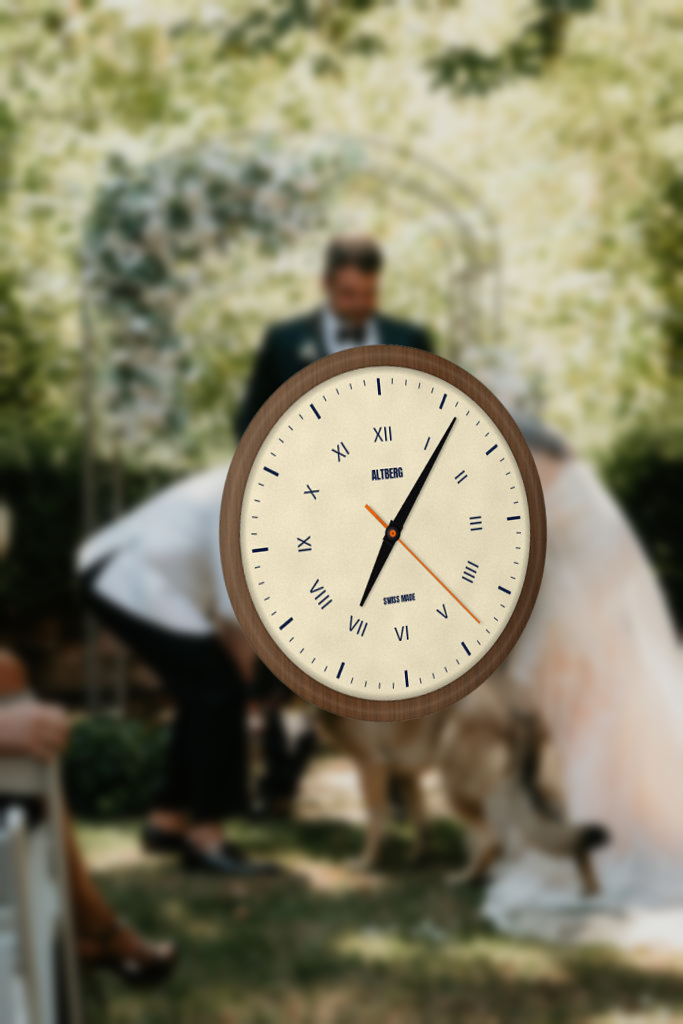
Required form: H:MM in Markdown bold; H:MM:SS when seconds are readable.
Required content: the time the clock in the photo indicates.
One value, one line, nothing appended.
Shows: **7:06:23**
